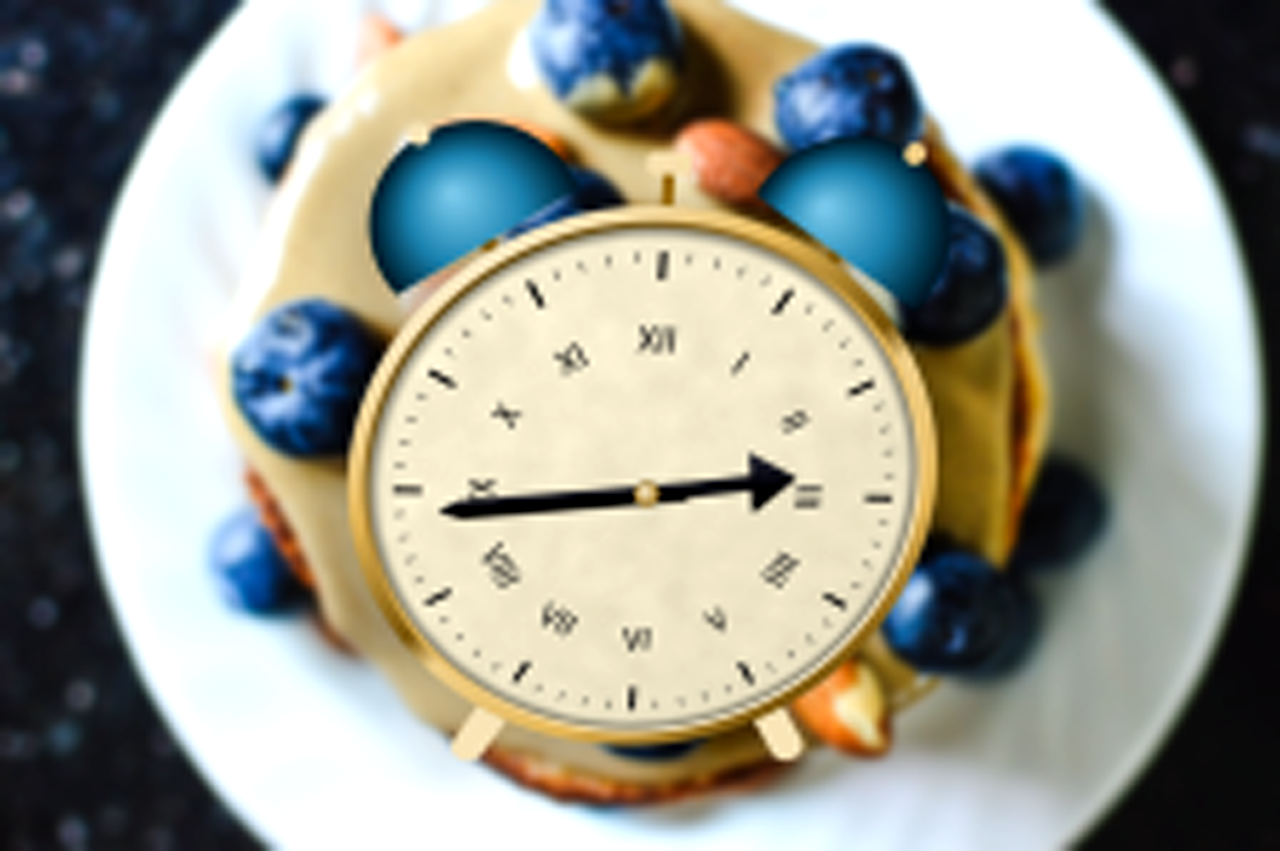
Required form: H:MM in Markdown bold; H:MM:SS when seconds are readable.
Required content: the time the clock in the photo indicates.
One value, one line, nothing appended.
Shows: **2:44**
